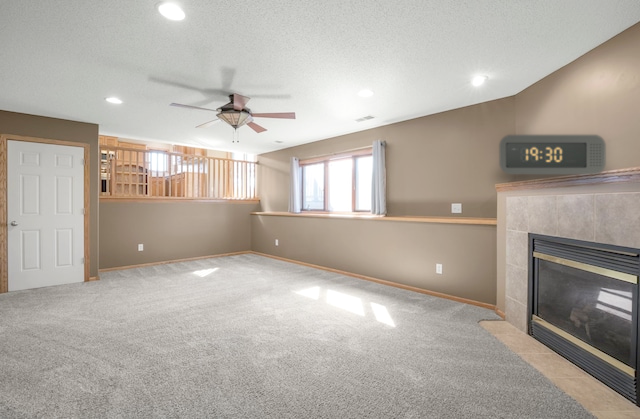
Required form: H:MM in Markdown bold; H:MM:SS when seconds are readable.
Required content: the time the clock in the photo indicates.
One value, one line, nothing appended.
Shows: **19:30**
